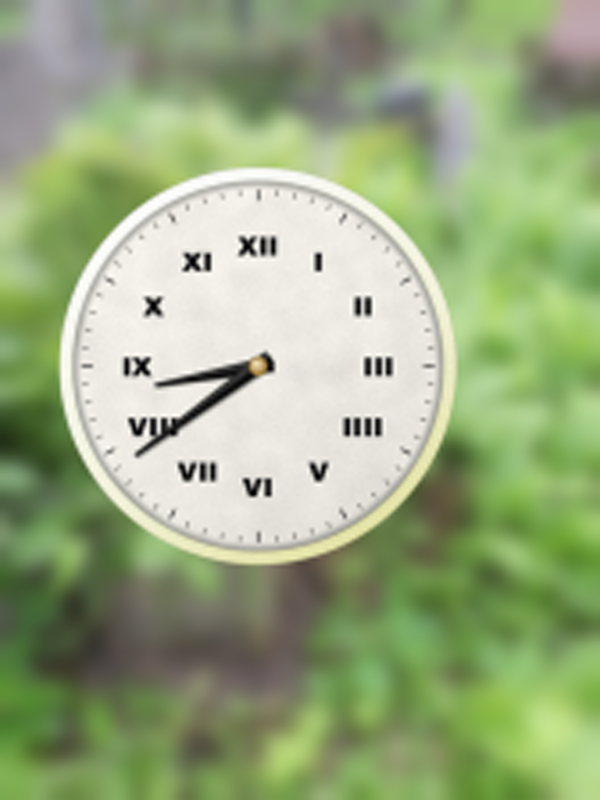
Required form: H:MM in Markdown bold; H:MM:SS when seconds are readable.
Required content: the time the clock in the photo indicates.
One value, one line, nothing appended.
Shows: **8:39**
